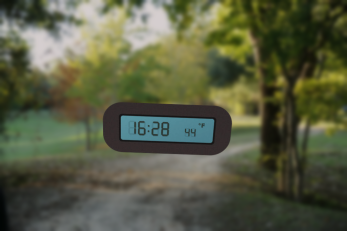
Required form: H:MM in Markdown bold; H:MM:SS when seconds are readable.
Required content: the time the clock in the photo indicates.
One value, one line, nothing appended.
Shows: **16:28**
